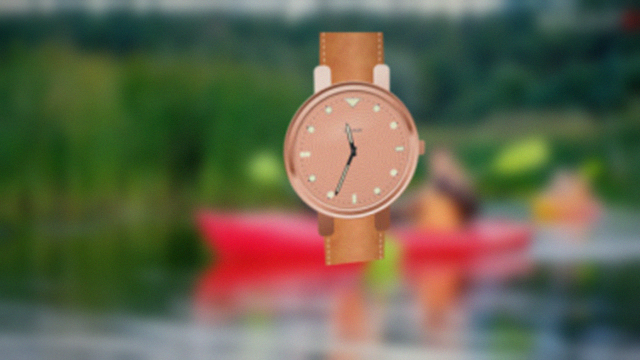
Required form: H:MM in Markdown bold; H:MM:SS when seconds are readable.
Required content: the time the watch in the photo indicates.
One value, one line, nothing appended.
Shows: **11:34**
